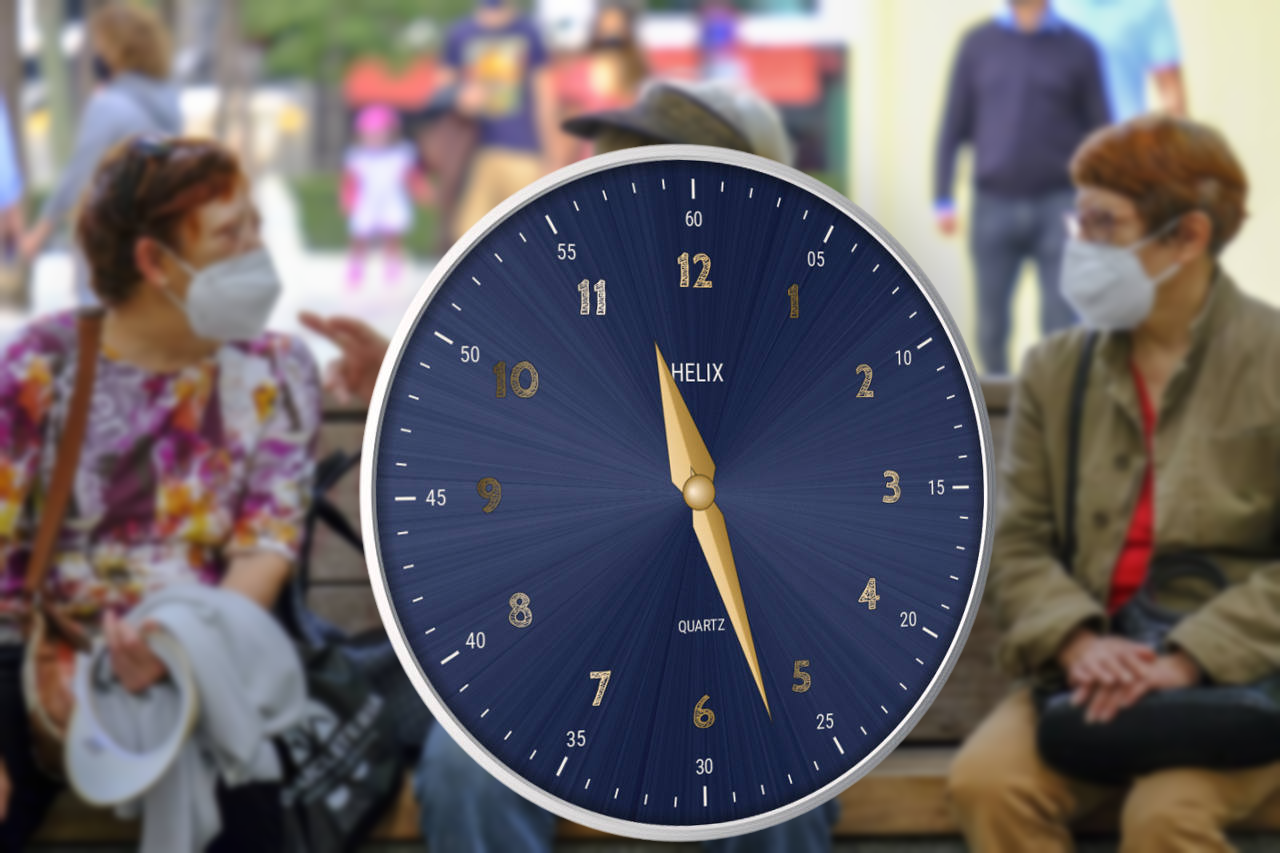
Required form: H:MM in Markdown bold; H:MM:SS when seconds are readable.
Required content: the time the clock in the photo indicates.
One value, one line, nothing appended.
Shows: **11:27**
